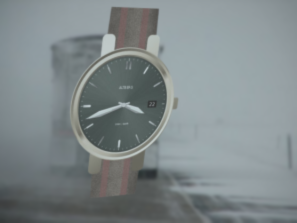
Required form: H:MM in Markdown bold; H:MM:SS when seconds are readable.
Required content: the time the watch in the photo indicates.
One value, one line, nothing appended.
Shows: **3:42**
